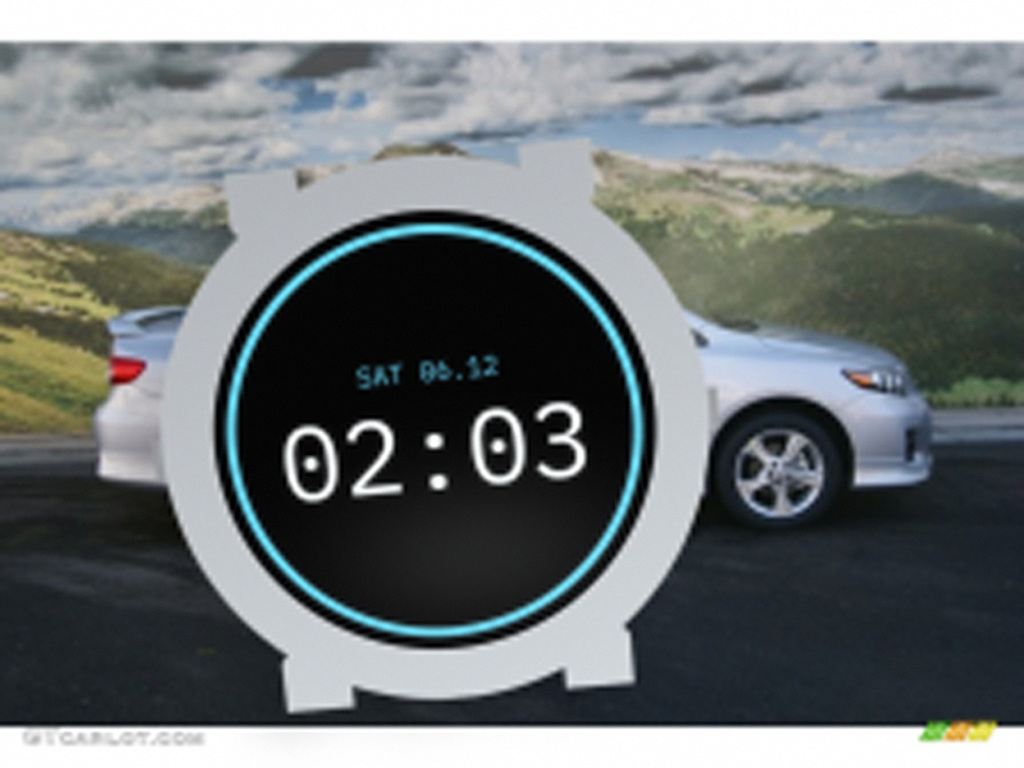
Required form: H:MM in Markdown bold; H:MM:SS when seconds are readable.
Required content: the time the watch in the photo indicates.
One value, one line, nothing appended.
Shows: **2:03**
